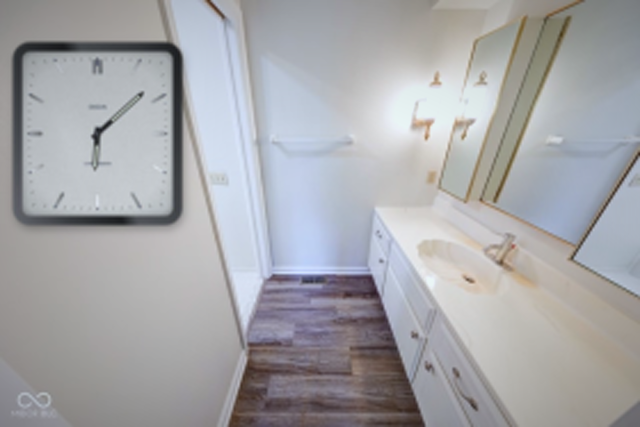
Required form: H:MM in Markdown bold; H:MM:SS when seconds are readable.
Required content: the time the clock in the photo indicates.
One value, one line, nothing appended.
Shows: **6:08**
